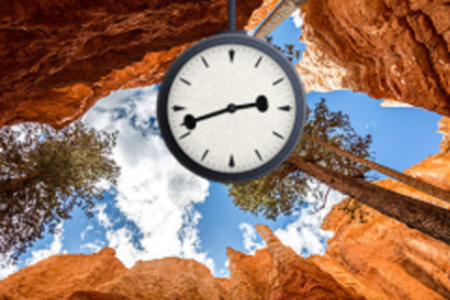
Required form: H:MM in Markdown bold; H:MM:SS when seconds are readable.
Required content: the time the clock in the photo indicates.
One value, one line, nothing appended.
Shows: **2:42**
